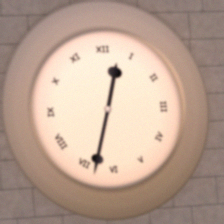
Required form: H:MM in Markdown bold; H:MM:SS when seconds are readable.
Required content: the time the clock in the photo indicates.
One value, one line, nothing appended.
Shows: **12:33**
